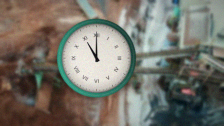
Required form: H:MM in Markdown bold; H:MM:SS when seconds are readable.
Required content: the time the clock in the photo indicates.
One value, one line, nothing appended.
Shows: **11:00**
